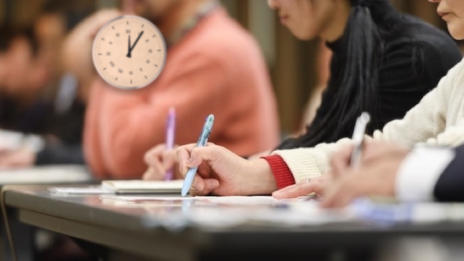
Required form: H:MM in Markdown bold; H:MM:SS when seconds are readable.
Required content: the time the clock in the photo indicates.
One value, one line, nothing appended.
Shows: **12:06**
